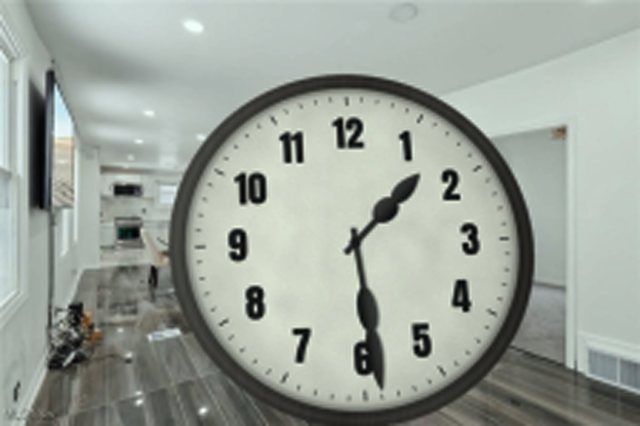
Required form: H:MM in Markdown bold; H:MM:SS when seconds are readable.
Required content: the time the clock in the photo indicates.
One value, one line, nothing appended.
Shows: **1:29**
